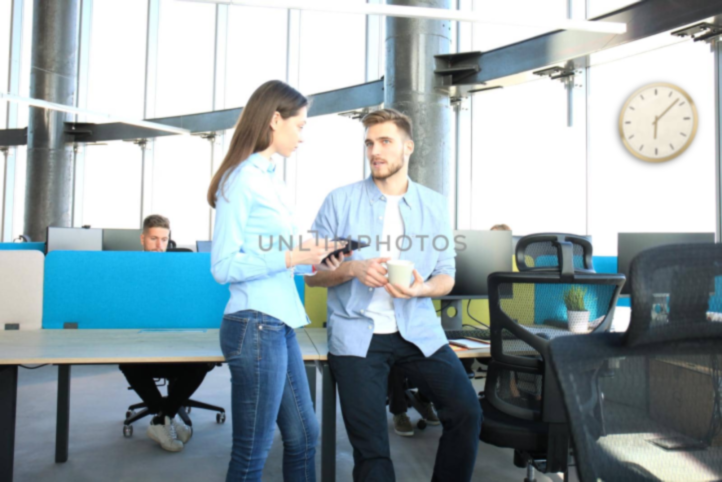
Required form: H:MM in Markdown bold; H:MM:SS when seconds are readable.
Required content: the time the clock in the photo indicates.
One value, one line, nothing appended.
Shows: **6:08**
